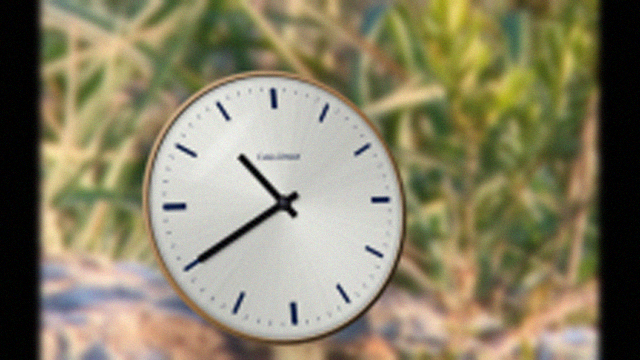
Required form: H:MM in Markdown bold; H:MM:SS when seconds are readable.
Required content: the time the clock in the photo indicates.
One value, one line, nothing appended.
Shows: **10:40**
